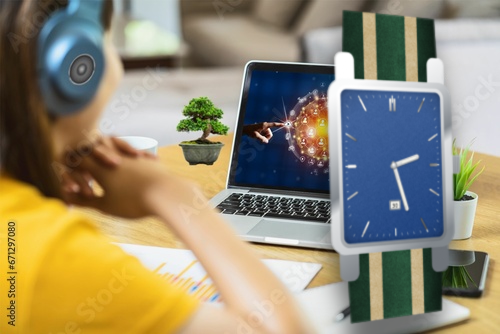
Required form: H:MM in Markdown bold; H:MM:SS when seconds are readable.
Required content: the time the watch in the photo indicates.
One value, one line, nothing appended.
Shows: **2:27**
